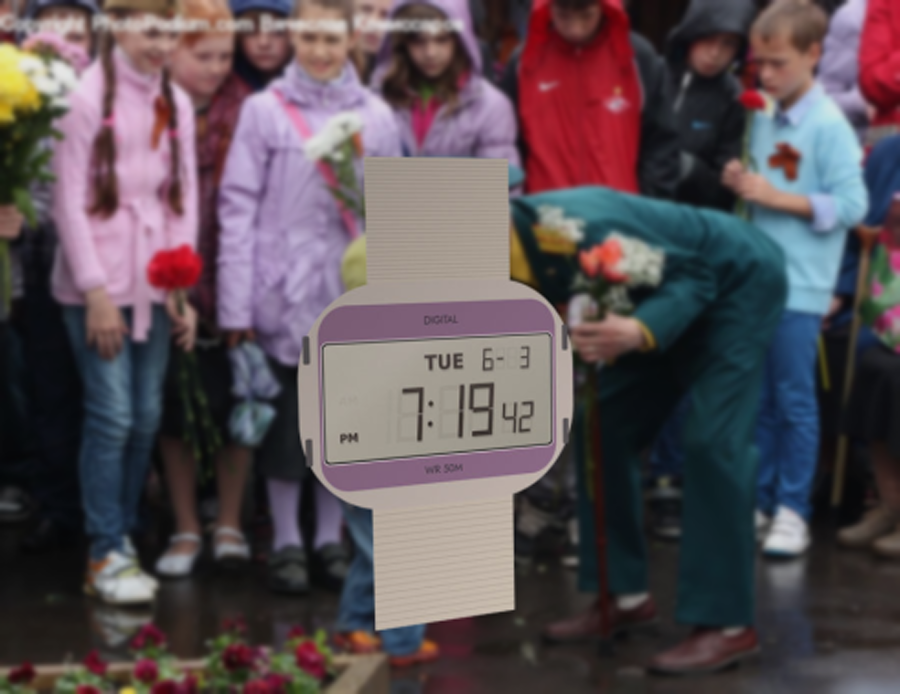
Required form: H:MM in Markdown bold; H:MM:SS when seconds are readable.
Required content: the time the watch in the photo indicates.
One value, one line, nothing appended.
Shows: **7:19:42**
